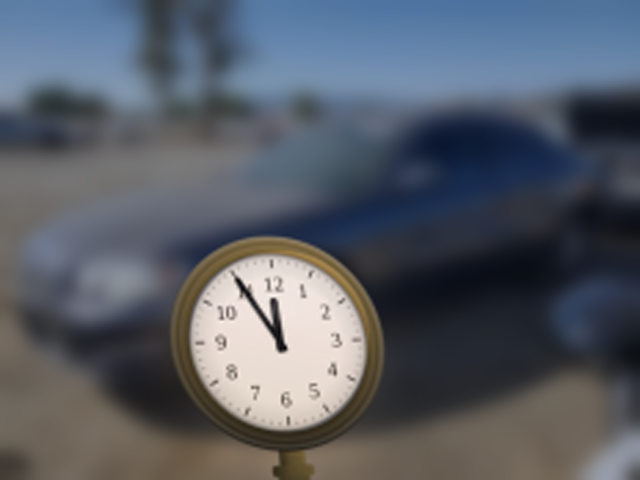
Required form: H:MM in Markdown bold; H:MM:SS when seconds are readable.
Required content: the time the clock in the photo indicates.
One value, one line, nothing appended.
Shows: **11:55**
